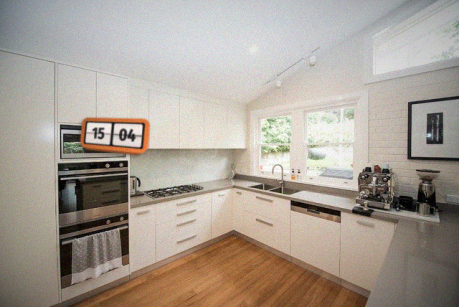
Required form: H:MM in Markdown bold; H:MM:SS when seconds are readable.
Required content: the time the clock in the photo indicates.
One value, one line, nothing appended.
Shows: **15:04**
